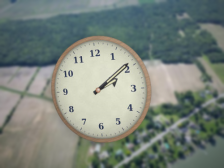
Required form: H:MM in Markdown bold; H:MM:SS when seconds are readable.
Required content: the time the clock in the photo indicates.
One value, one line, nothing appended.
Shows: **2:09**
